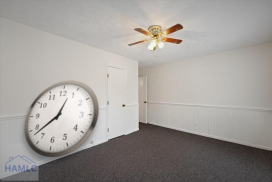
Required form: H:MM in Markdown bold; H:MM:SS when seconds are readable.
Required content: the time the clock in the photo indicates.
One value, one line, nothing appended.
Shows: **12:38**
